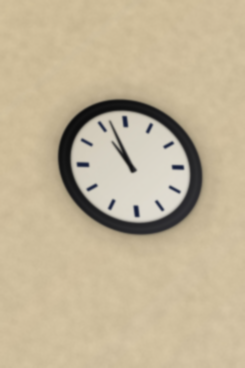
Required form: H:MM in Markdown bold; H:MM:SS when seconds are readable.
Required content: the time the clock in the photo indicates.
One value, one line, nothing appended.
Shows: **10:57**
